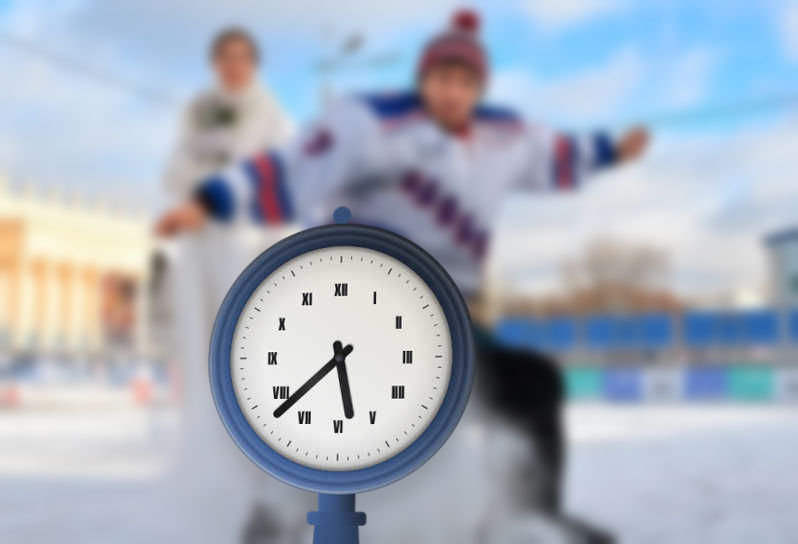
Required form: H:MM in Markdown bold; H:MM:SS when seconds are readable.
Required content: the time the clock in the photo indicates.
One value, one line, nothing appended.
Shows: **5:38**
